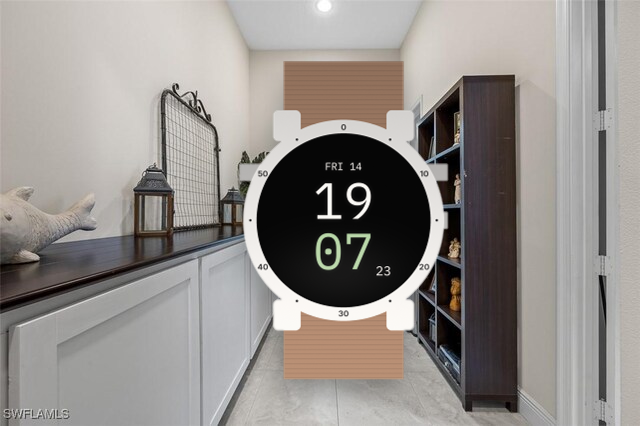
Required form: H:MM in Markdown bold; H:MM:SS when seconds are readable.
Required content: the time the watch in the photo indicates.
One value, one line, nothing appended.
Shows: **19:07:23**
